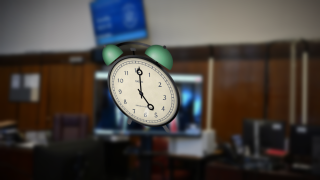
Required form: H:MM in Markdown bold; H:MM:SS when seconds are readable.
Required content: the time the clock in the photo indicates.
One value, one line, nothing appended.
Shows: **5:01**
